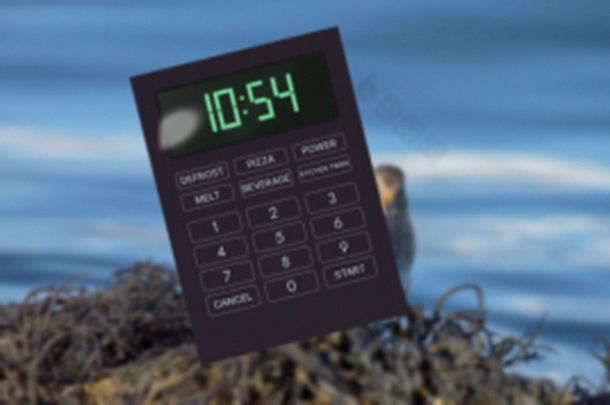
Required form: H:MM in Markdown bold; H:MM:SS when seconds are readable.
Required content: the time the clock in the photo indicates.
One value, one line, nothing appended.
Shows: **10:54**
